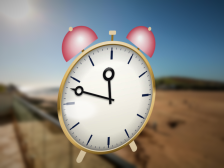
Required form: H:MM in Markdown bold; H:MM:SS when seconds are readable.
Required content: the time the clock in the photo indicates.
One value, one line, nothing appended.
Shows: **11:48**
